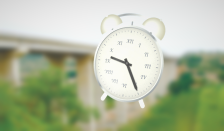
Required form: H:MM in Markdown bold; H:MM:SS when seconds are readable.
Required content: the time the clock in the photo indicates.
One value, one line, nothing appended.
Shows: **9:25**
